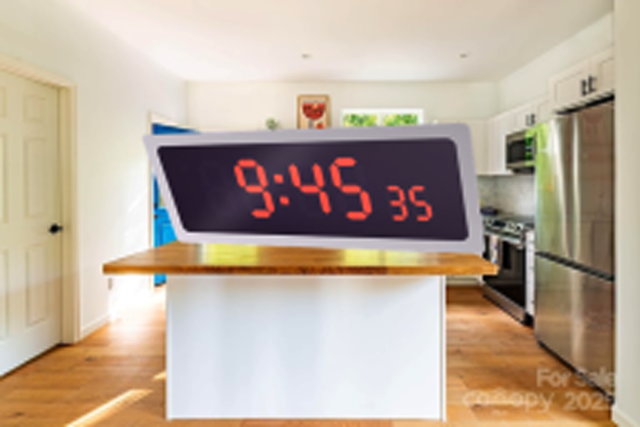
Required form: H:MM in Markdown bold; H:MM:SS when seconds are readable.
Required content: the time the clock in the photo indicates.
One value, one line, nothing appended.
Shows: **9:45:35**
